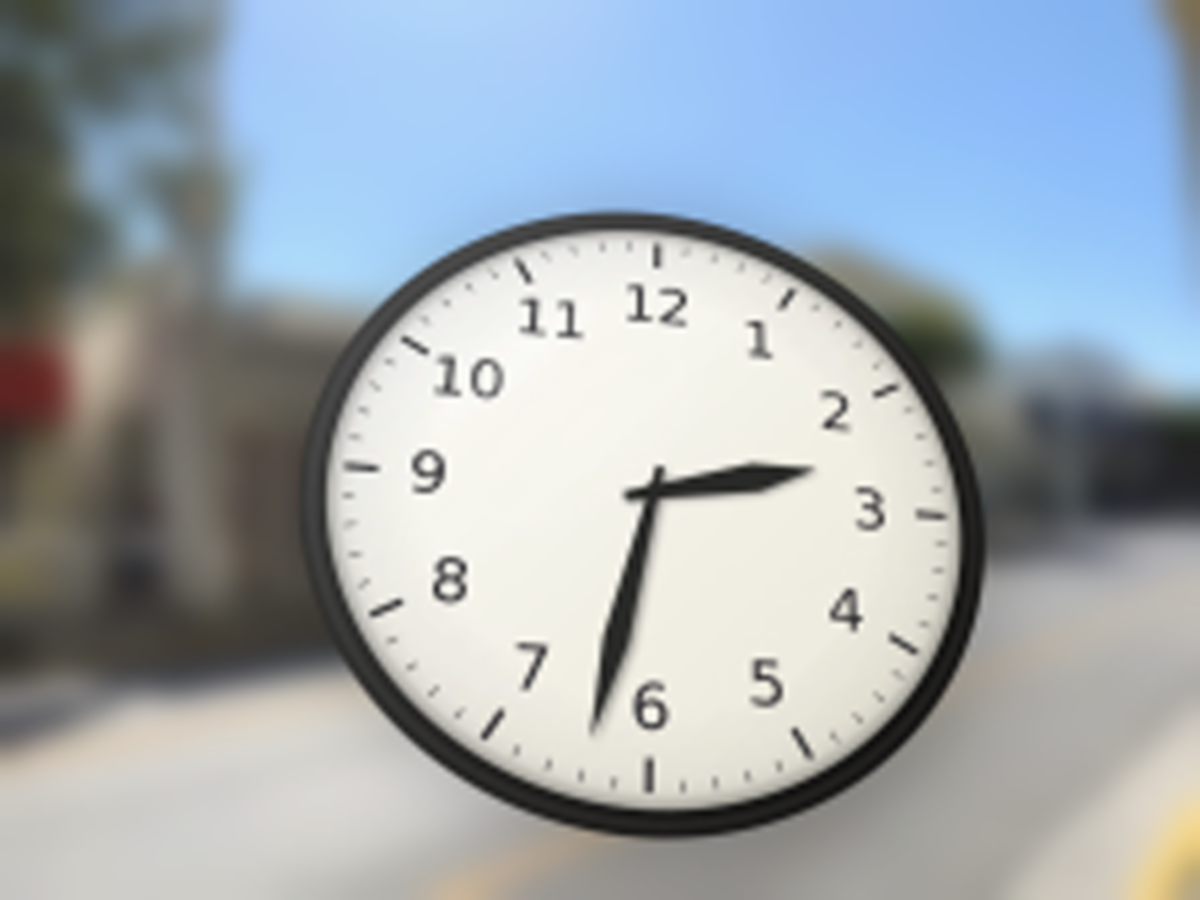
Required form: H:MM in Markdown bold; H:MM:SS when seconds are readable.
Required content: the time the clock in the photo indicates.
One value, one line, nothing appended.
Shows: **2:32**
